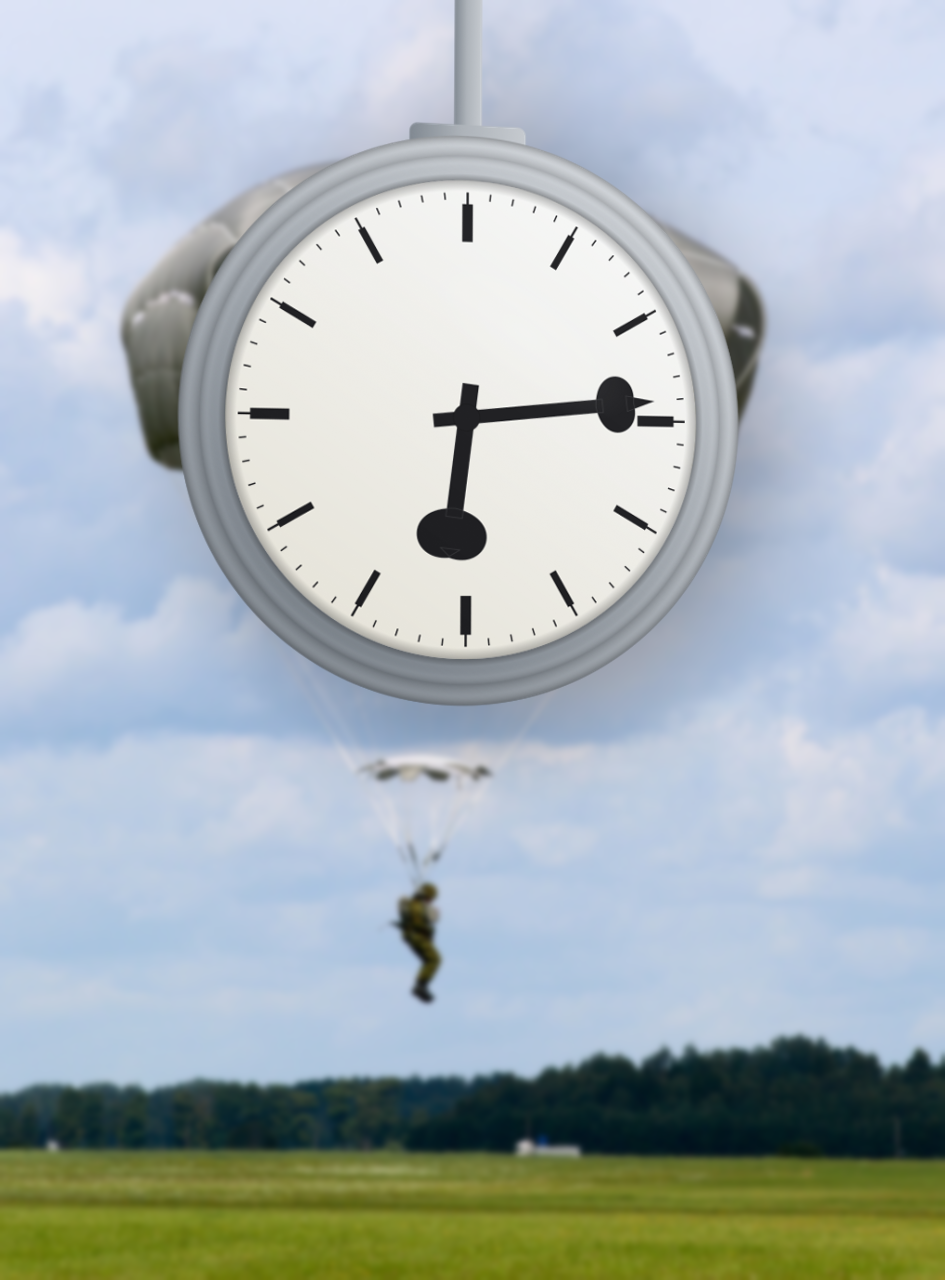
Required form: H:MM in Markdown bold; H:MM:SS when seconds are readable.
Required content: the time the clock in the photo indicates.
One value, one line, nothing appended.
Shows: **6:14**
